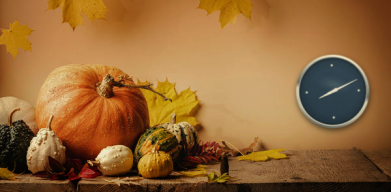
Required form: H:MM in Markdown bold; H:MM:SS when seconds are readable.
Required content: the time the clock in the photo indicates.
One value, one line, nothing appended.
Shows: **8:11**
